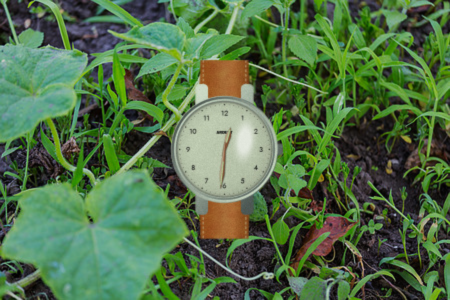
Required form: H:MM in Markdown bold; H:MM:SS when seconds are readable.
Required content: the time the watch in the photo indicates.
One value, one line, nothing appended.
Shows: **12:31**
